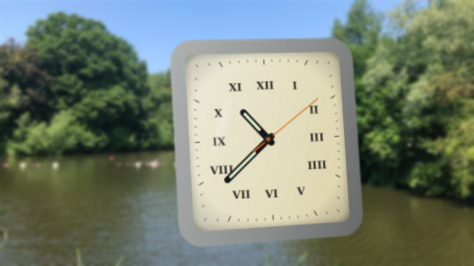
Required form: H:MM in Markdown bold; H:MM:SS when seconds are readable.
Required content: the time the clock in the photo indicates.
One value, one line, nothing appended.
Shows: **10:38:09**
